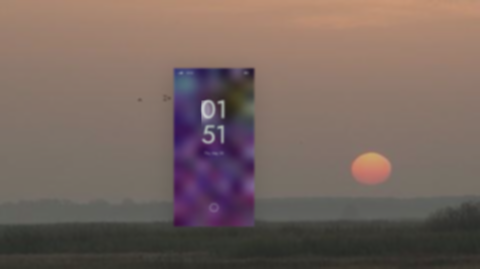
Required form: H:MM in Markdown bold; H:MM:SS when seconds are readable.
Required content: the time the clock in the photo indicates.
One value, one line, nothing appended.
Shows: **1:51**
